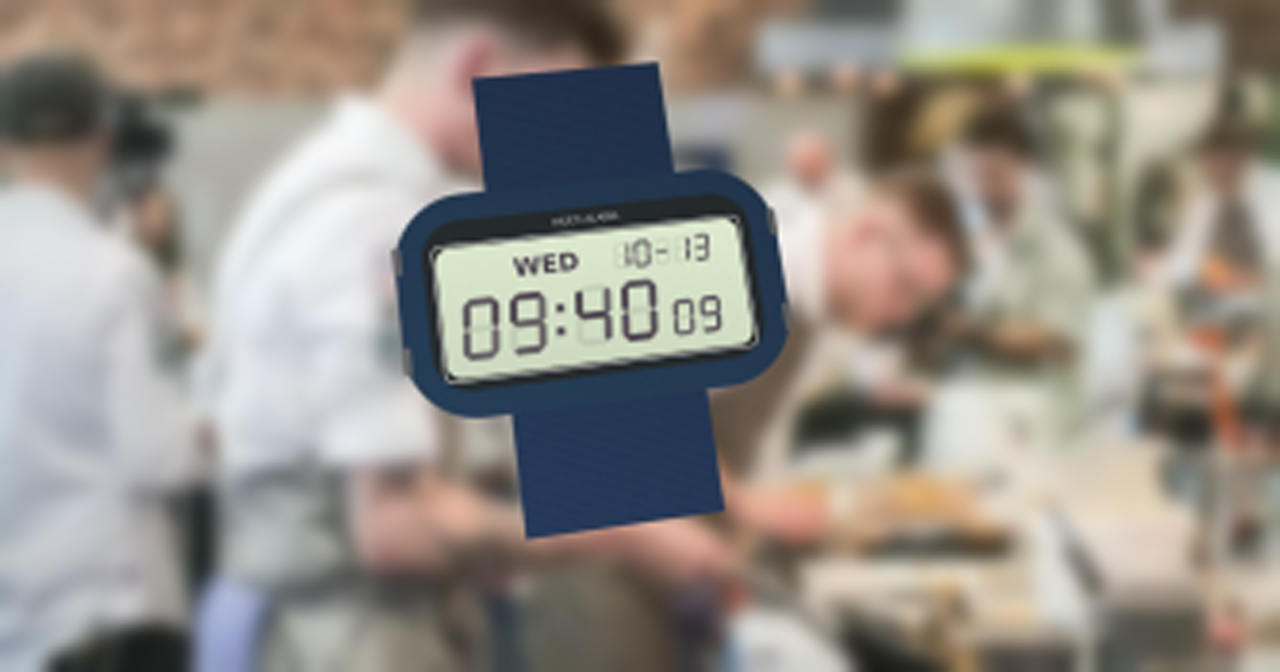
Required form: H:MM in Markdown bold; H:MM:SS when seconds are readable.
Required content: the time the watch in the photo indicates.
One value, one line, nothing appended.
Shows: **9:40:09**
